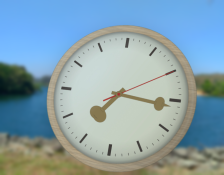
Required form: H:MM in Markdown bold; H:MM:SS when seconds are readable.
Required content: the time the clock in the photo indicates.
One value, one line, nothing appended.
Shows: **7:16:10**
